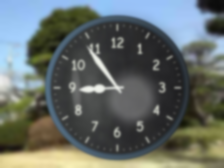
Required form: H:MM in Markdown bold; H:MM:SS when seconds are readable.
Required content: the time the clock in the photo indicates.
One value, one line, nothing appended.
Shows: **8:54**
